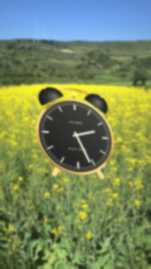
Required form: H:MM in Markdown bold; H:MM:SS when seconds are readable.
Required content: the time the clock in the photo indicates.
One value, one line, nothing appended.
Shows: **2:26**
